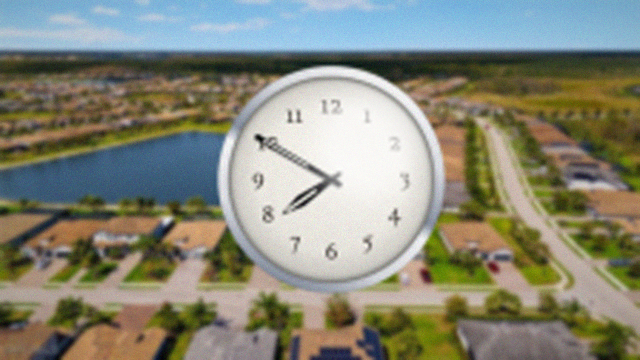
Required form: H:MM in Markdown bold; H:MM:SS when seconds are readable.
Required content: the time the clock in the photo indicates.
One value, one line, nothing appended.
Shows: **7:50**
